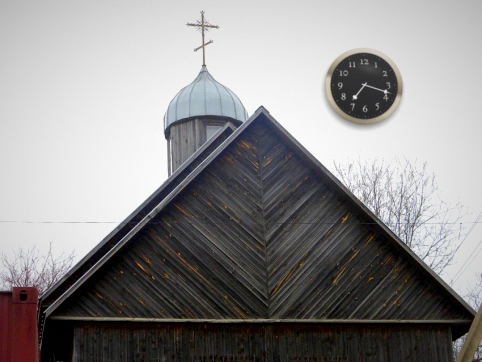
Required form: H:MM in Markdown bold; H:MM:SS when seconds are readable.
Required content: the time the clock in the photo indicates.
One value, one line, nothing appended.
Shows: **7:18**
